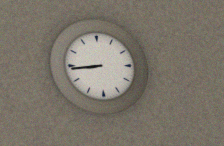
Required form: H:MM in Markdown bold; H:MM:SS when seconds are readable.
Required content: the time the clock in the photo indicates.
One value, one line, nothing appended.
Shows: **8:44**
